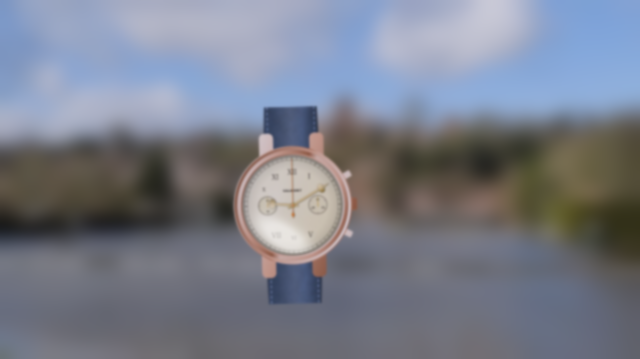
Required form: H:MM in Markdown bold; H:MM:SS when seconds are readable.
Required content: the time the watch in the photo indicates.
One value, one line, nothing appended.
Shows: **9:10**
